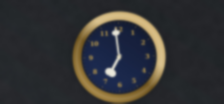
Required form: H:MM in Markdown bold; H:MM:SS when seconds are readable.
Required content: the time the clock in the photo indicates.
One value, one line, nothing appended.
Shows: **6:59**
